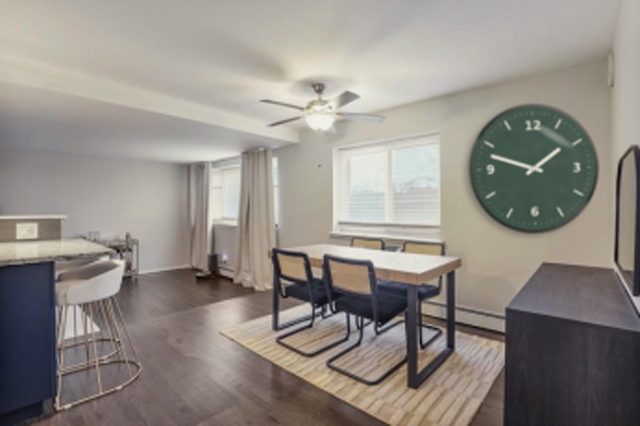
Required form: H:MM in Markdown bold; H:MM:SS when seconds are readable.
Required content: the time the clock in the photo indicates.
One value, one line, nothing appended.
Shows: **1:48**
